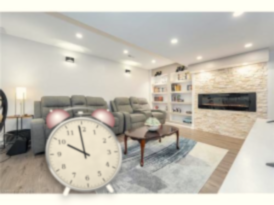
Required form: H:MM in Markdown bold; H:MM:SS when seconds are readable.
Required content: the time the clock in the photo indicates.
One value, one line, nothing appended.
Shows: **9:59**
